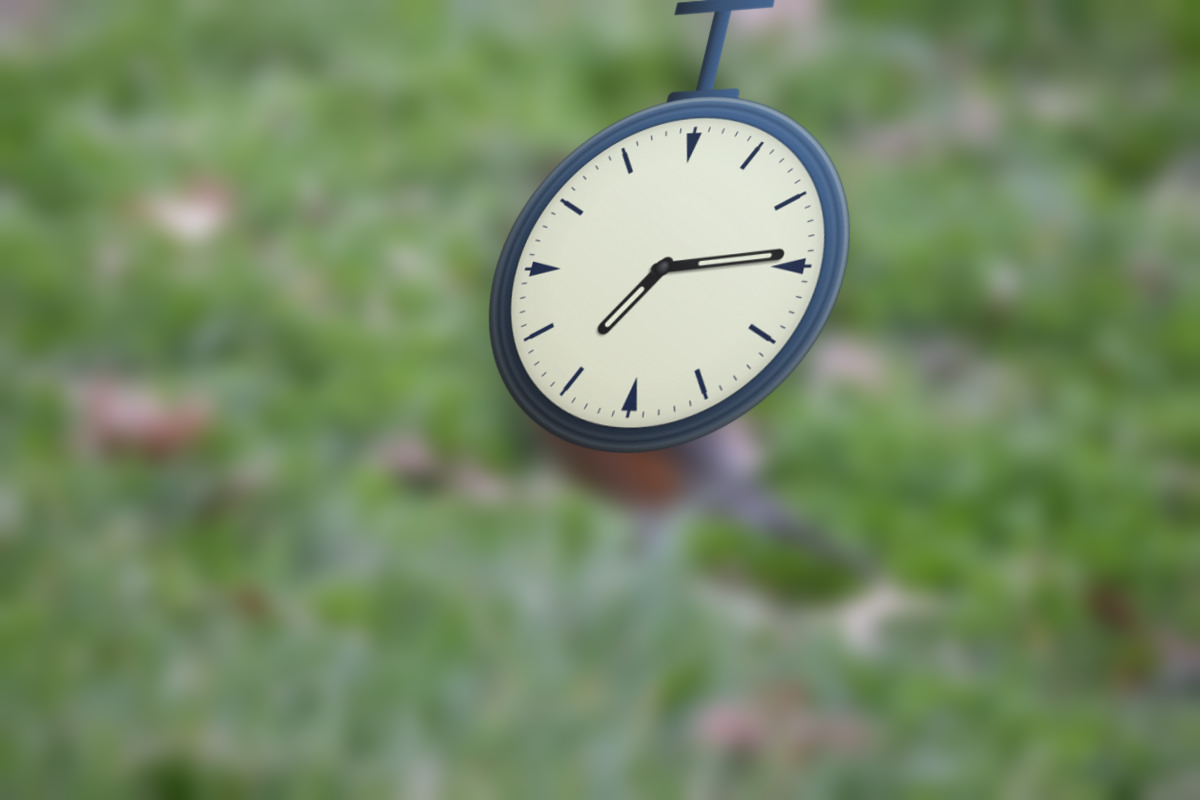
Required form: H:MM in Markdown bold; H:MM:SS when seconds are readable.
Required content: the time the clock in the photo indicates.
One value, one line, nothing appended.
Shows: **7:14**
